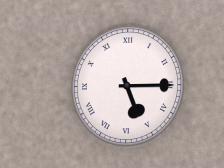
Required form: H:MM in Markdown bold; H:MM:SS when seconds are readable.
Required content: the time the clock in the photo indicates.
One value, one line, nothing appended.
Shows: **5:15**
